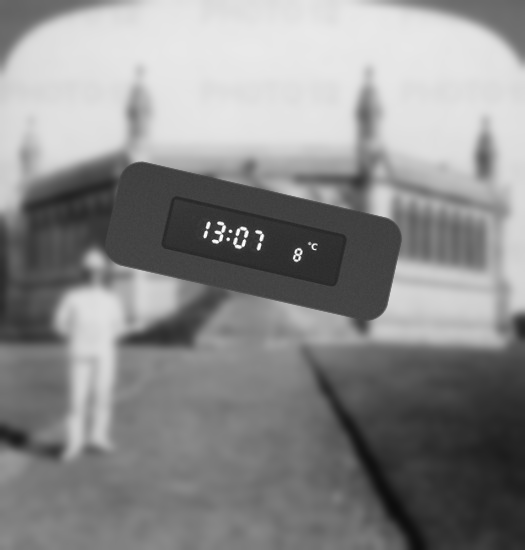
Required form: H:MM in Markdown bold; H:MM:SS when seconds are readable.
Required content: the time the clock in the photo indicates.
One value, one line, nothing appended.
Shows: **13:07**
